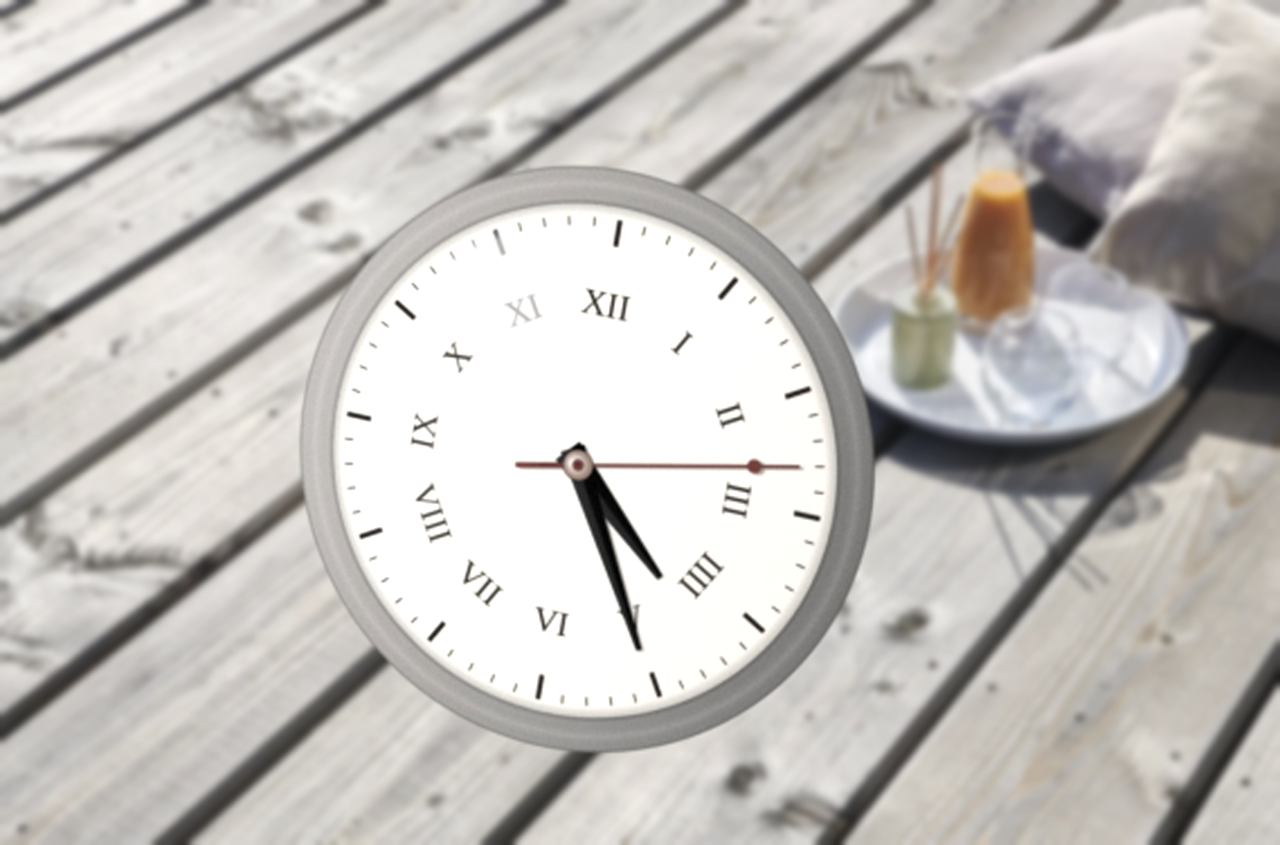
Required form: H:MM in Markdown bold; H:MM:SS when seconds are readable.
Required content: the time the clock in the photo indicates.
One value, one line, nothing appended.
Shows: **4:25:13**
